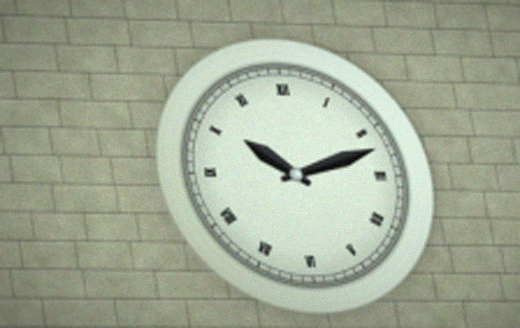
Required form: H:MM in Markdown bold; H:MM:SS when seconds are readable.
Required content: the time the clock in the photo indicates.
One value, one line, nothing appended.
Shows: **10:12**
